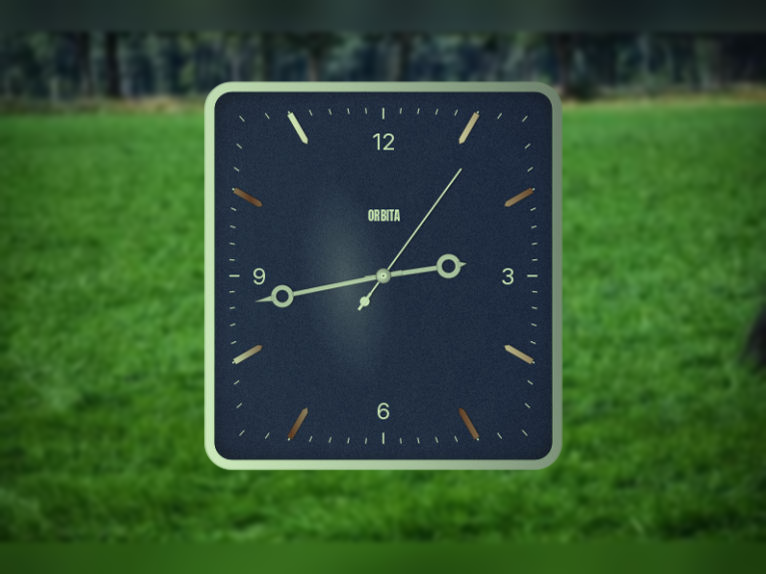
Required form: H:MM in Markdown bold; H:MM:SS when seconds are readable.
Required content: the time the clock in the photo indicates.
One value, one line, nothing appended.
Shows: **2:43:06**
